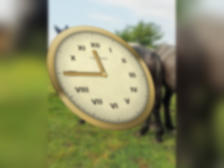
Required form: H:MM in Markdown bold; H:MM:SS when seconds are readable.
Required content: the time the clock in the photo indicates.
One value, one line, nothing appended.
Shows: **11:45**
